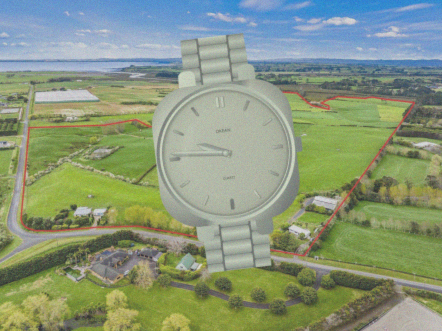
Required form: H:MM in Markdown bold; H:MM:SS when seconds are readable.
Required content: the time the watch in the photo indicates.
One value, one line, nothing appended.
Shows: **9:46**
